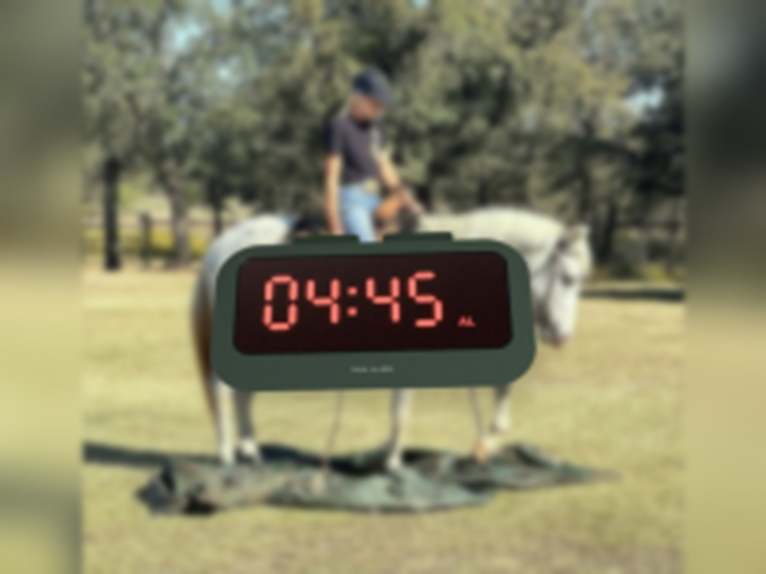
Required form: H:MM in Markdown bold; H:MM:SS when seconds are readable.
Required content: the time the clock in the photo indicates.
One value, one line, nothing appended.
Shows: **4:45**
